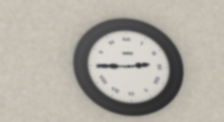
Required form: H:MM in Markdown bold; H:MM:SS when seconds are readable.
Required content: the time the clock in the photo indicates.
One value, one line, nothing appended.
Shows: **2:45**
